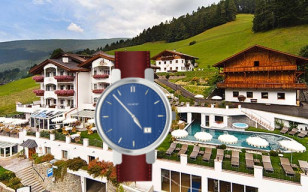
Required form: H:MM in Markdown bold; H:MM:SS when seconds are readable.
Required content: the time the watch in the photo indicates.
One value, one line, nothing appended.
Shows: **4:53**
